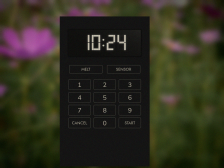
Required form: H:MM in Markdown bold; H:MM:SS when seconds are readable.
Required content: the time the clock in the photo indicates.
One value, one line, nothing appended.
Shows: **10:24**
